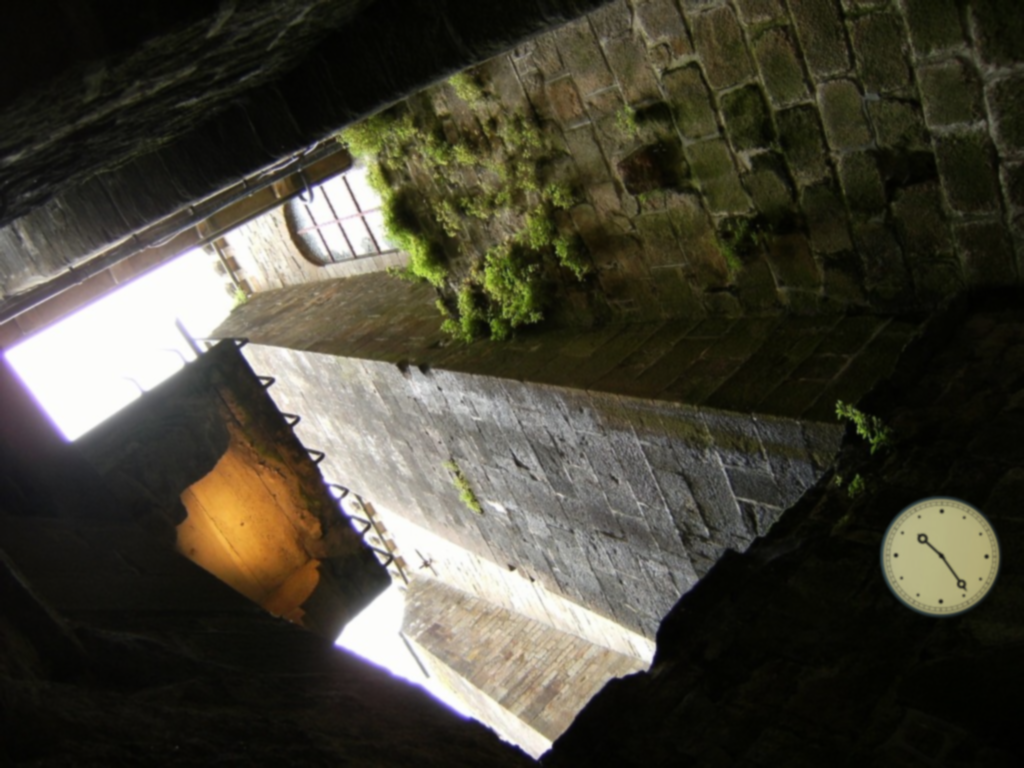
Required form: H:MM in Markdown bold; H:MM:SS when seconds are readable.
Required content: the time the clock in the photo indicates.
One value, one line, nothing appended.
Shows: **10:24**
